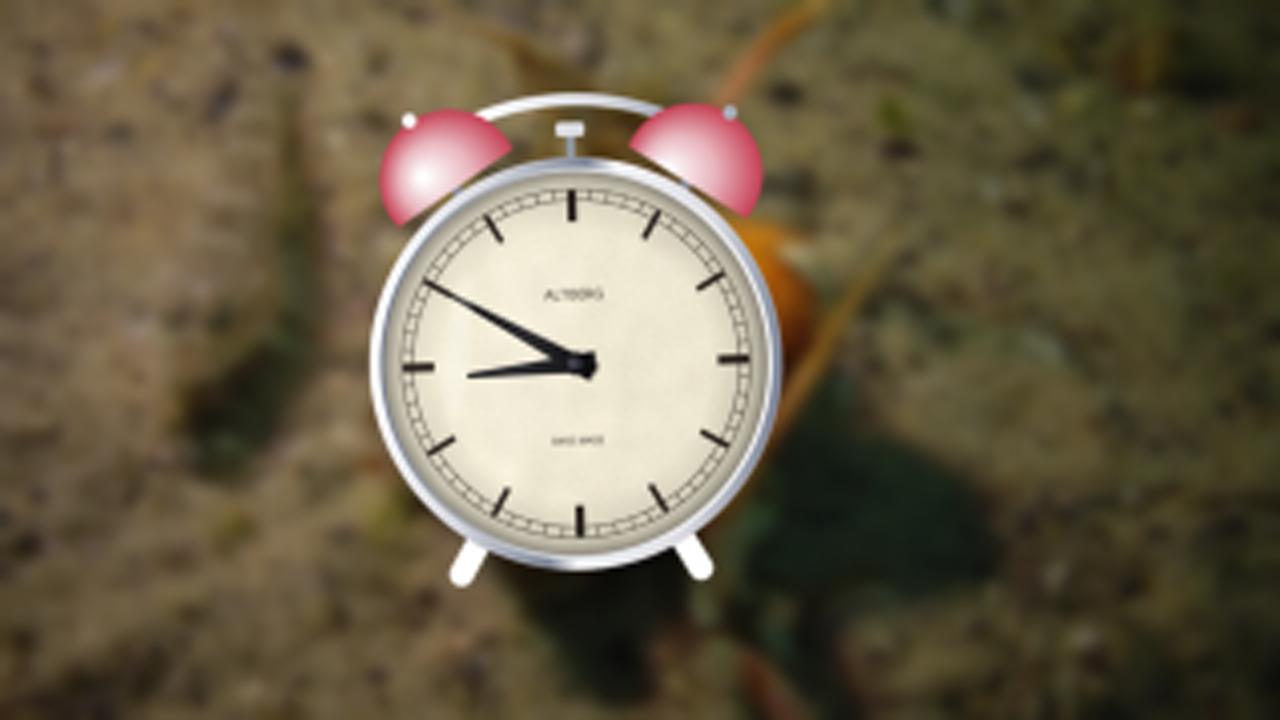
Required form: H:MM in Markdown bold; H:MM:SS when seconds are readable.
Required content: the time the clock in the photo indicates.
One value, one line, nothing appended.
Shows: **8:50**
